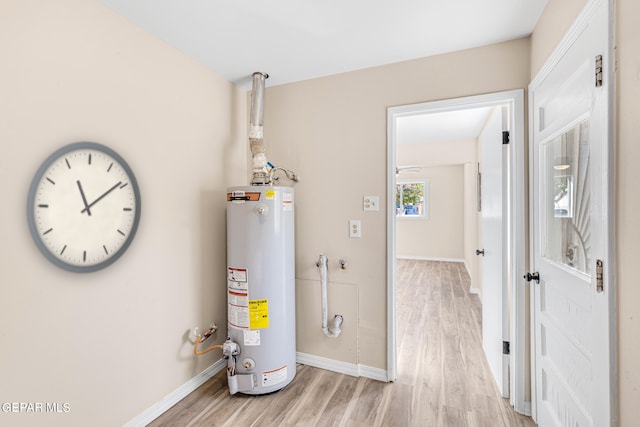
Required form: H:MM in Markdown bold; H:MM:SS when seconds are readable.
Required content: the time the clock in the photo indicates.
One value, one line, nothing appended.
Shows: **11:09**
